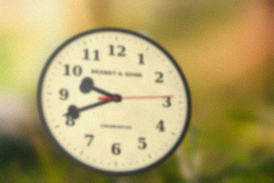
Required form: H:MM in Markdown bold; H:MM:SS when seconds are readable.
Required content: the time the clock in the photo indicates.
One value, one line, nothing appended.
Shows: **9:41:14**
